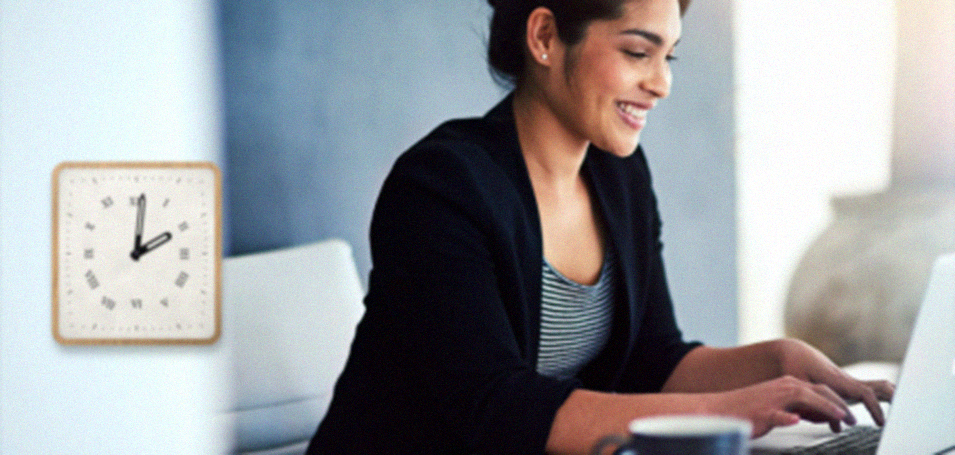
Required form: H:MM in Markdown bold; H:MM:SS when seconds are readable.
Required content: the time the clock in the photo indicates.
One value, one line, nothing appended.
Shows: **2:01**
